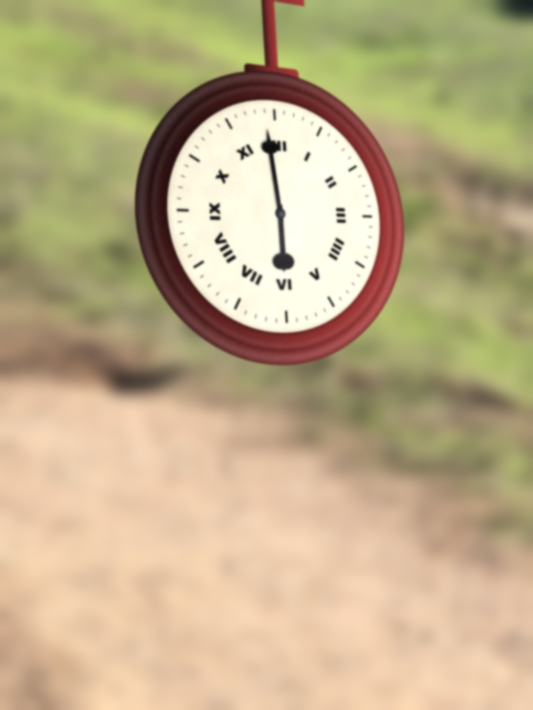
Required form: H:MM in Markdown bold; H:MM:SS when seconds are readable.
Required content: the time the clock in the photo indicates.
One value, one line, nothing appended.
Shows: **5:59**
